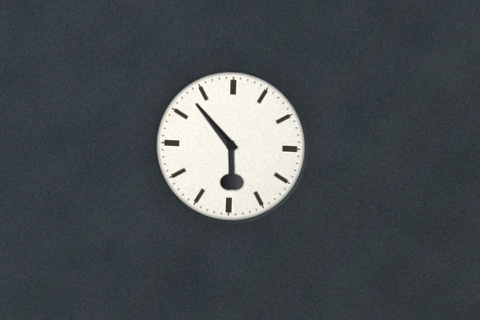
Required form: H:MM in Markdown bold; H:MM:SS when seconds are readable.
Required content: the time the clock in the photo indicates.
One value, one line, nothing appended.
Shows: **5:53**
